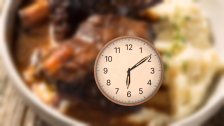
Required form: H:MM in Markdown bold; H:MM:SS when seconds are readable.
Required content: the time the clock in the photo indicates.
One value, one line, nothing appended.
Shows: **6:09**
